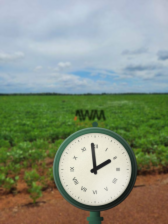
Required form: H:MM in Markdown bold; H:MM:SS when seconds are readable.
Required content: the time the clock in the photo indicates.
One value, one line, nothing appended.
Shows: **1:59**
